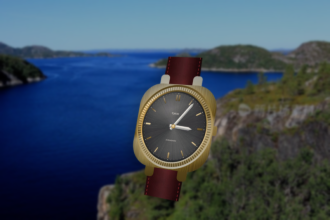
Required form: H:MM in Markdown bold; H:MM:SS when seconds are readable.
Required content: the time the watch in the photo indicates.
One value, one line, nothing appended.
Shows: **3:06**
